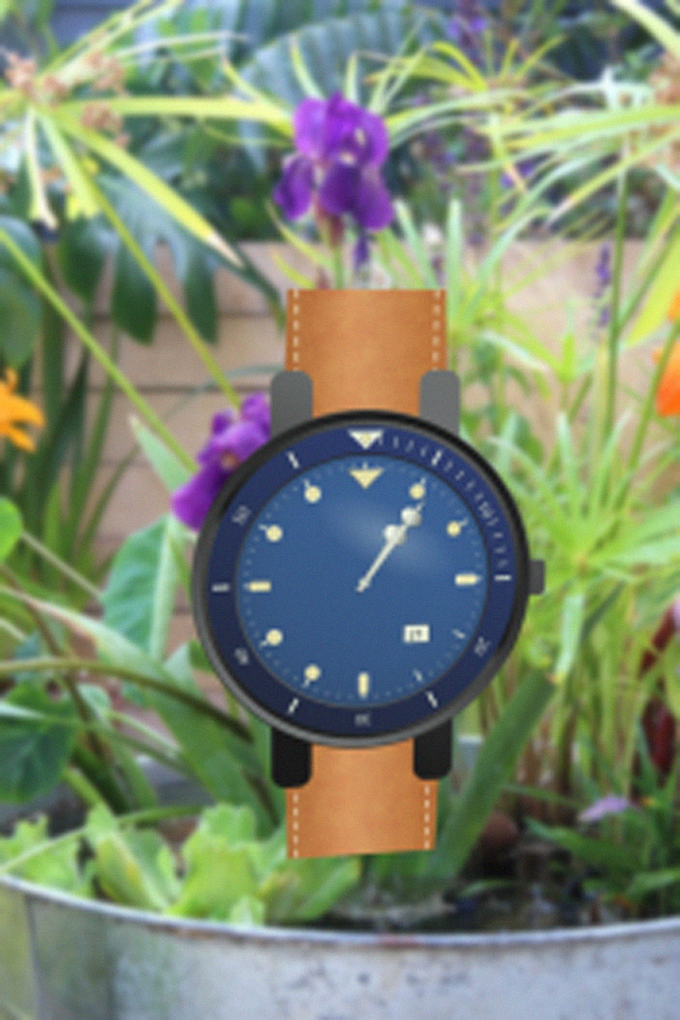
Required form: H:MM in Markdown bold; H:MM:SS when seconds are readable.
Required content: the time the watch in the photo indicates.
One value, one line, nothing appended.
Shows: **1:06**
